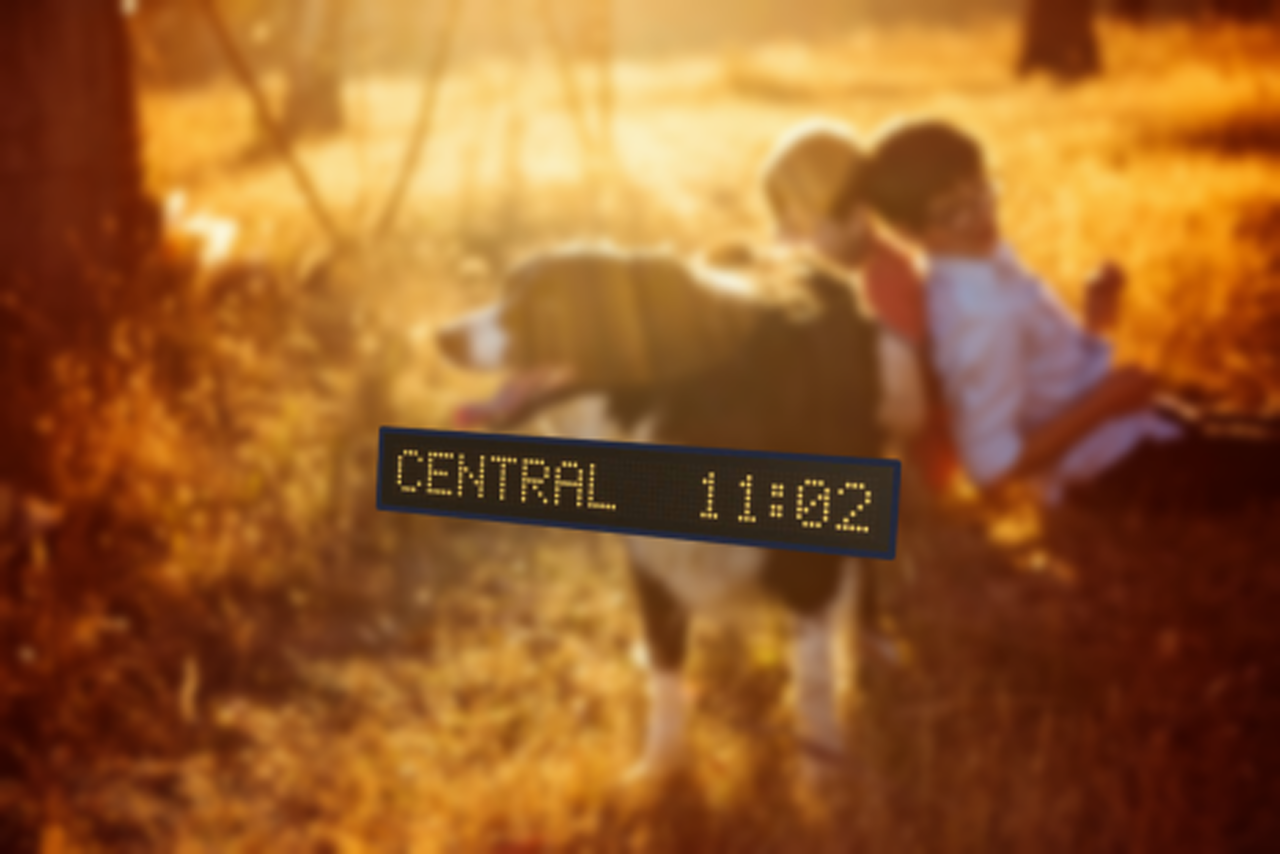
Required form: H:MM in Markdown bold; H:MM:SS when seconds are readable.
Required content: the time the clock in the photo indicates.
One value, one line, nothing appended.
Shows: **11:02**
